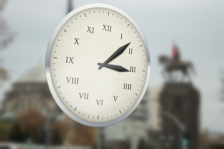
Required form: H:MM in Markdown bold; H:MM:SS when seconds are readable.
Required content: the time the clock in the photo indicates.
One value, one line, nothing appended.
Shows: **3:08**
